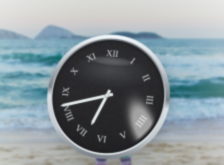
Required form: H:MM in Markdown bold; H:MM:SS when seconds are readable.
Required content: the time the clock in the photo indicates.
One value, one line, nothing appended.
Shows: **6:42**
